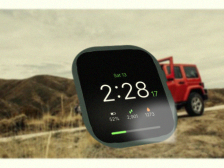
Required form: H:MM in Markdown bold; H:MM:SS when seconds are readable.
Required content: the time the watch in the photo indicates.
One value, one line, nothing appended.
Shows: **2:28:17**
